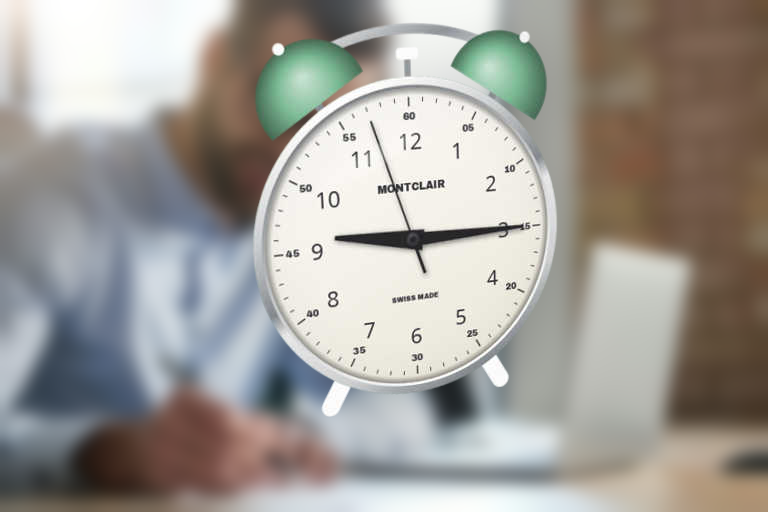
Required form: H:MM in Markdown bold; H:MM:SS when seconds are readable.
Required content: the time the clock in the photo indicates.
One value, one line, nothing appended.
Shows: **9:14:57**
